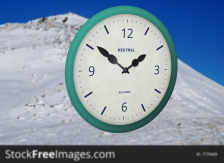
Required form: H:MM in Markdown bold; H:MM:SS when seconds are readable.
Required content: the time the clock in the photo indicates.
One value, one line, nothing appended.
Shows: **1:51**
